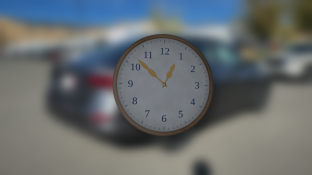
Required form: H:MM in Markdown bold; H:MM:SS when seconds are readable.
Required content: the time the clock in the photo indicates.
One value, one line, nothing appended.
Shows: **12:52**
